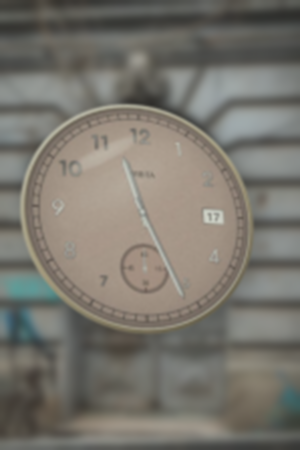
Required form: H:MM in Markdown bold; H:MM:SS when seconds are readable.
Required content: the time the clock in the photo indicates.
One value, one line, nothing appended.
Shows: **11:26**
